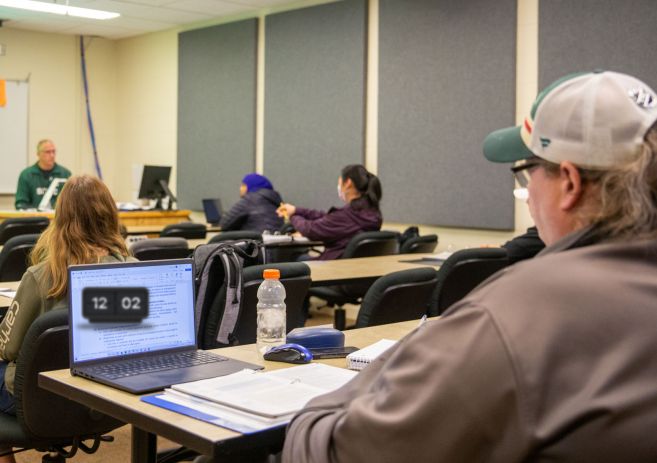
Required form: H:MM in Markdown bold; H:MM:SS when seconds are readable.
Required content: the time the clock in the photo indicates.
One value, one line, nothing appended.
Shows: **12:02**
